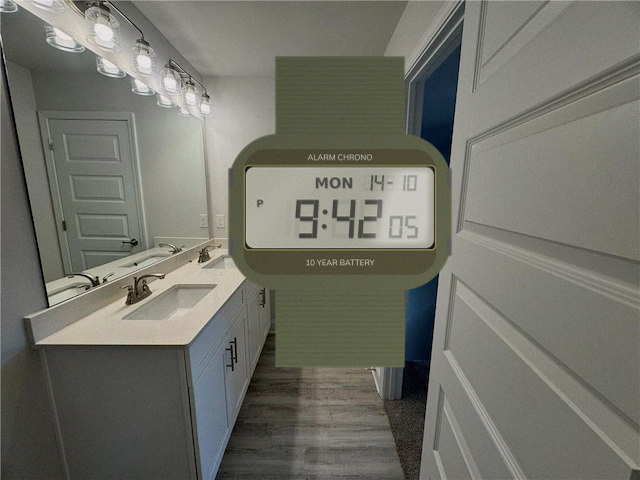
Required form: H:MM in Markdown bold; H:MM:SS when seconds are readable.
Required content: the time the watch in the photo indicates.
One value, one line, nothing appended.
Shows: **9:42:05**
